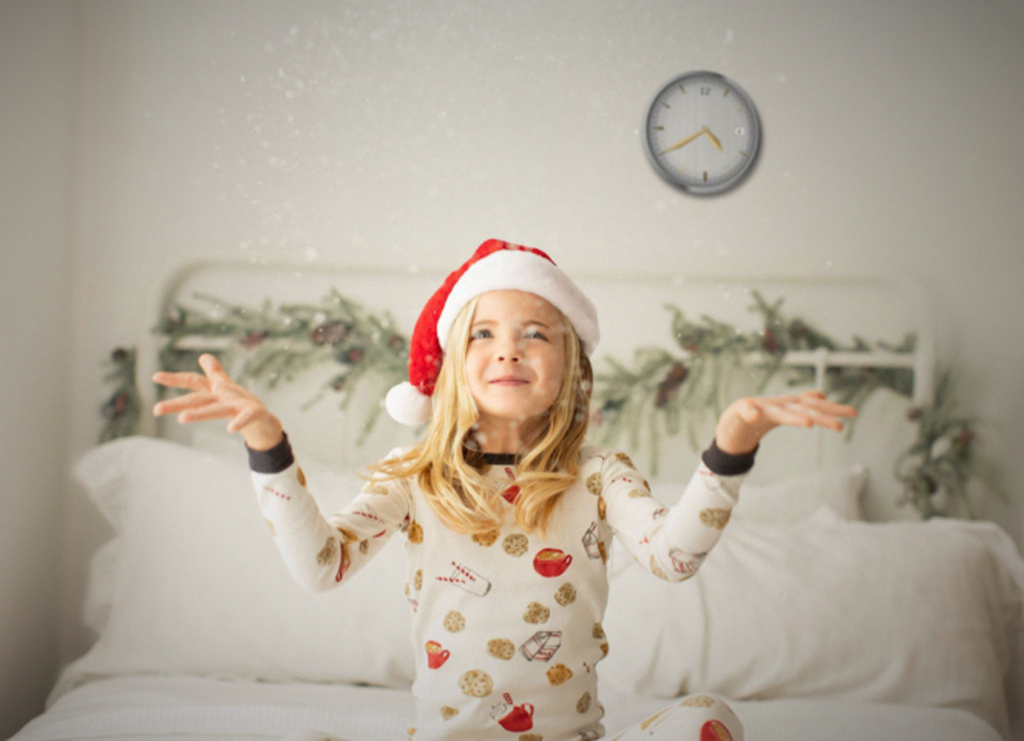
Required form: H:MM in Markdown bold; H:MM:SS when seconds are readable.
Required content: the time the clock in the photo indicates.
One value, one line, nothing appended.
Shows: **4:40**
